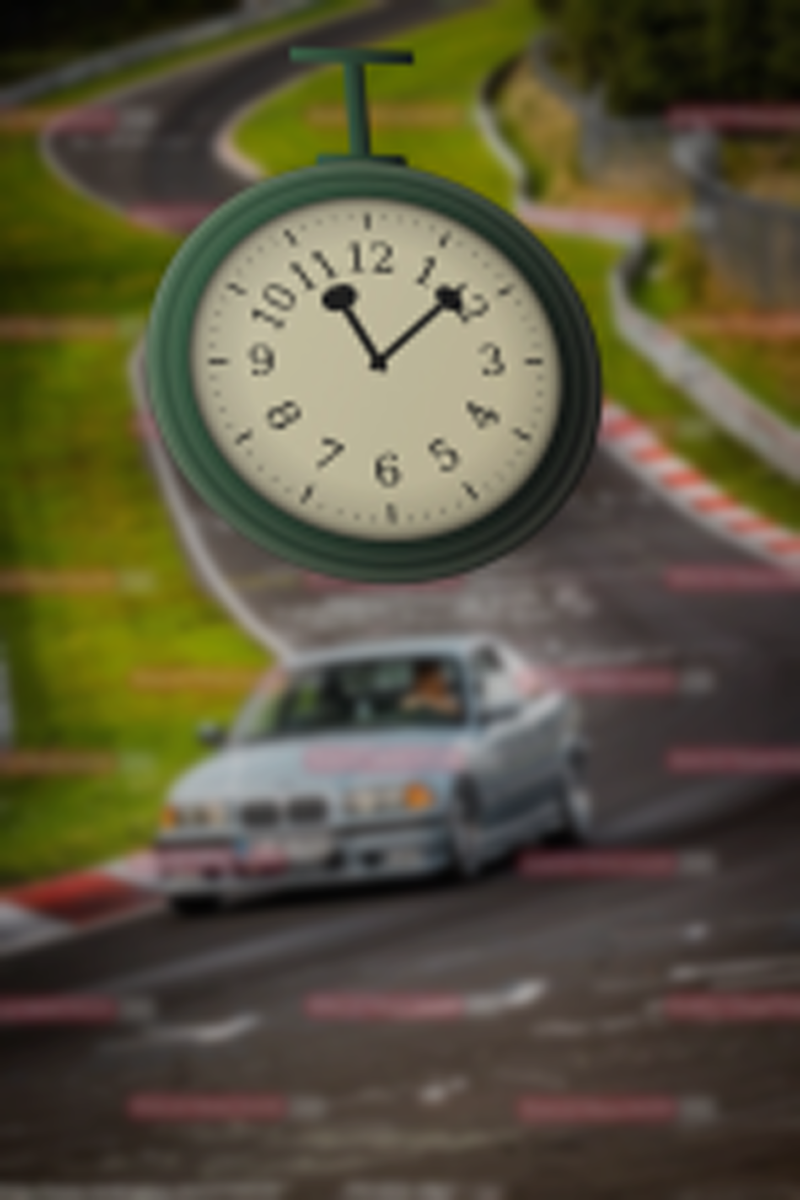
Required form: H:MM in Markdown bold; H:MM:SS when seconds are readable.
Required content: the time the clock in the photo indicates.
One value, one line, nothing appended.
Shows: **11:08**
